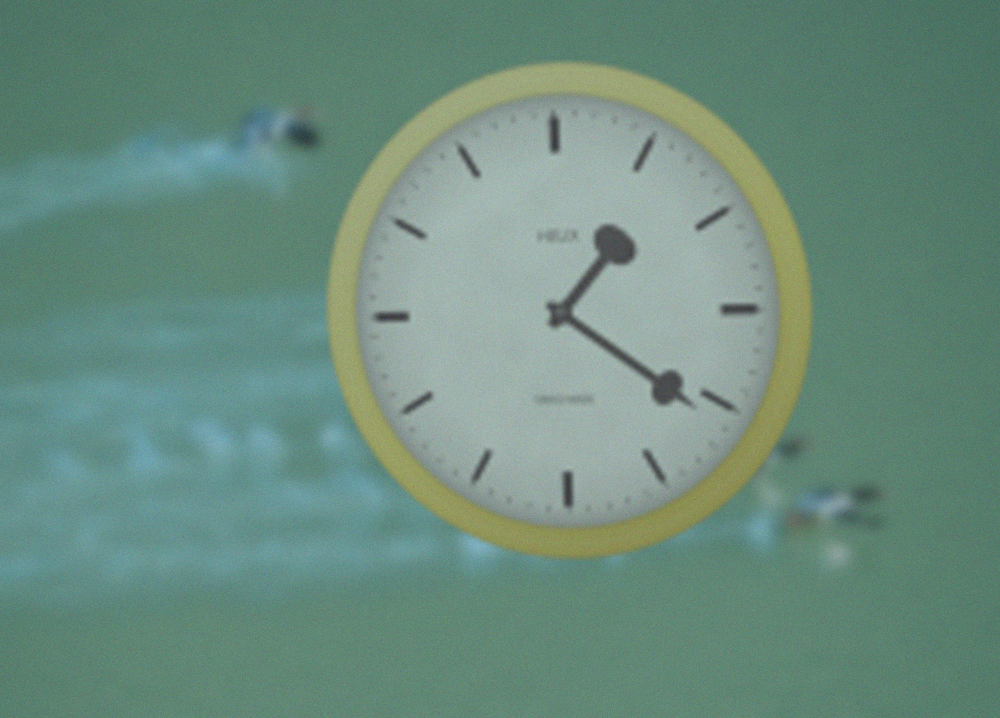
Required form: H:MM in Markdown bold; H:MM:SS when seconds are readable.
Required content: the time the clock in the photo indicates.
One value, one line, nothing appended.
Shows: **1:21**
